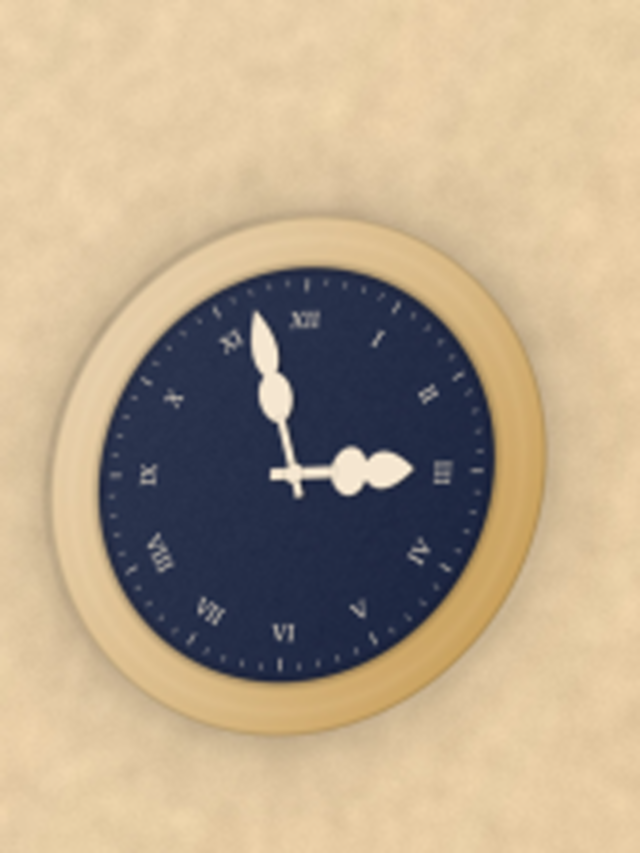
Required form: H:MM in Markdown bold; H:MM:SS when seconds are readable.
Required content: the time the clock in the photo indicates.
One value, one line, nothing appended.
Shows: **2:57**
